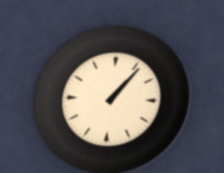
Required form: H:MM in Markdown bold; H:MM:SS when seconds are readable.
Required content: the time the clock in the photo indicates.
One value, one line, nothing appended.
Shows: **1:06**
